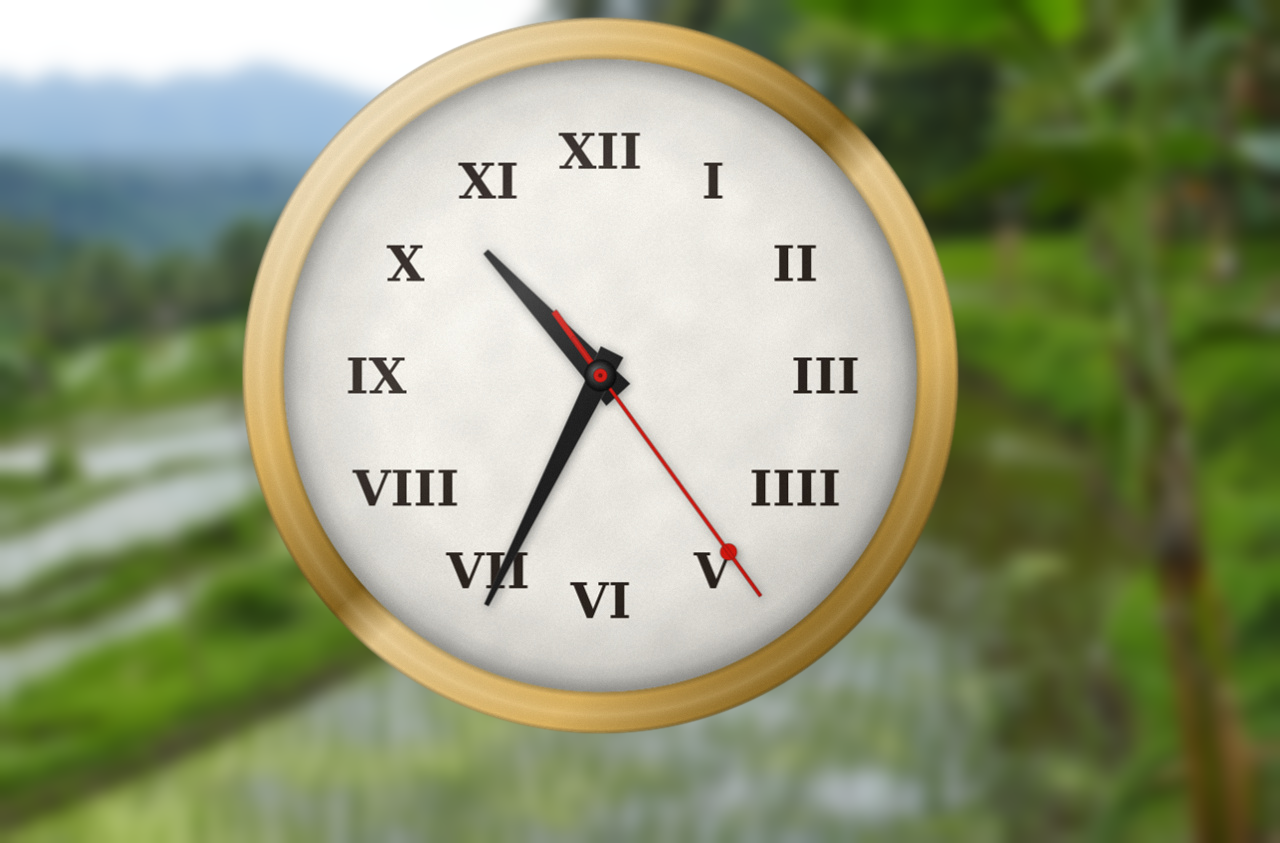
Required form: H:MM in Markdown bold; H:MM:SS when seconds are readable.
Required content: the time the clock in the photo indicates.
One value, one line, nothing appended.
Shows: **10:34:24**
